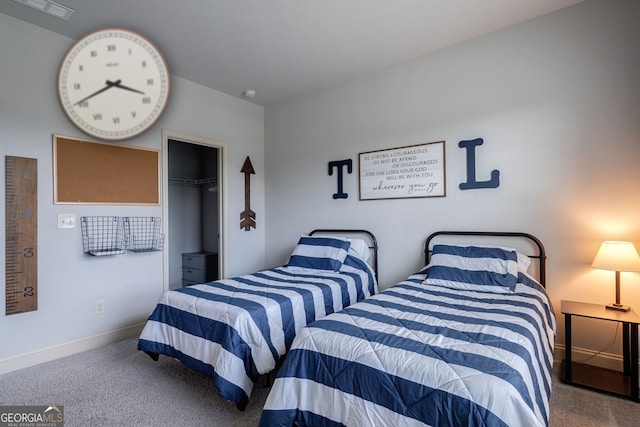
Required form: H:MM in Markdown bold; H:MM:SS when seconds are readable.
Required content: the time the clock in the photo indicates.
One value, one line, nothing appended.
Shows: **3:41**
